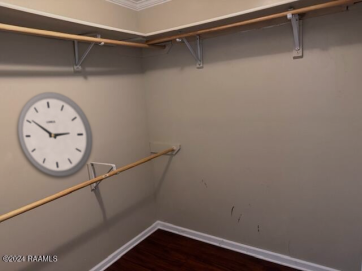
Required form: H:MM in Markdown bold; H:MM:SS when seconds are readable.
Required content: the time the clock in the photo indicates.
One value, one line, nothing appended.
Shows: **2:51**
